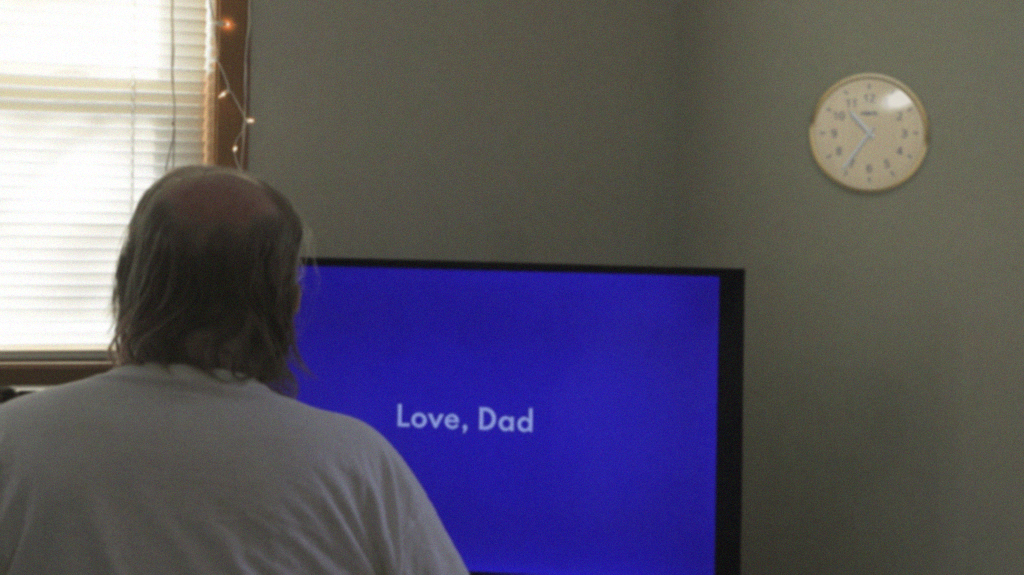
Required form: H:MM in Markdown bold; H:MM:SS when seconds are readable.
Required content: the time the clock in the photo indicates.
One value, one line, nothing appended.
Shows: **10:36**
